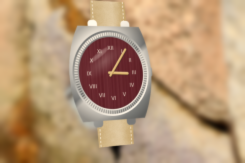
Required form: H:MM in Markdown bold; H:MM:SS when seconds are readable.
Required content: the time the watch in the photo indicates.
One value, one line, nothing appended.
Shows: **3:06**
